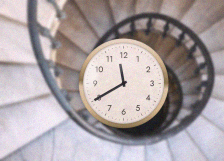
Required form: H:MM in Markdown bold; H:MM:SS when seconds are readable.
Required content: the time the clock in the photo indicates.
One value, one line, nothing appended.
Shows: **11:40**
